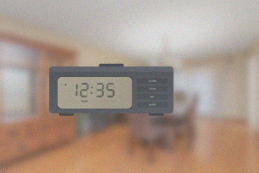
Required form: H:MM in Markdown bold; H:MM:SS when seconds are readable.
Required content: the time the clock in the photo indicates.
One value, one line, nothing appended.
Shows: **12:35**
